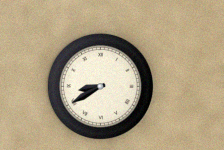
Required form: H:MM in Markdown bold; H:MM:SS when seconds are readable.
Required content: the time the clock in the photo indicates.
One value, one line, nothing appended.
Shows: **8:40**
